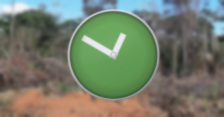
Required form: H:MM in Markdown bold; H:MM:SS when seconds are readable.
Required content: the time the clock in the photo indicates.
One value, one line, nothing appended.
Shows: **12:50**
